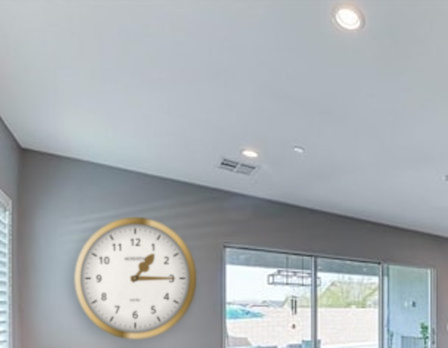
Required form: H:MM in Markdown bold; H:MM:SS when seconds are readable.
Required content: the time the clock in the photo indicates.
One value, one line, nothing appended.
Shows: **1:15**
